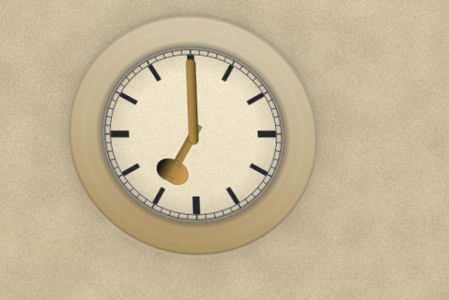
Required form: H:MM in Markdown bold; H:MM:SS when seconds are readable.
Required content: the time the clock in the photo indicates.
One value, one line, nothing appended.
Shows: **7:00**
